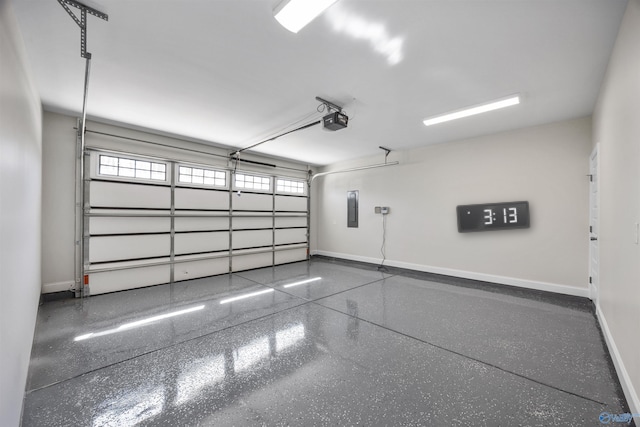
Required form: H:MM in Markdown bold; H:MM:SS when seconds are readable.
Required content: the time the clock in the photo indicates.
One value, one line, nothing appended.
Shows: **3:13**
